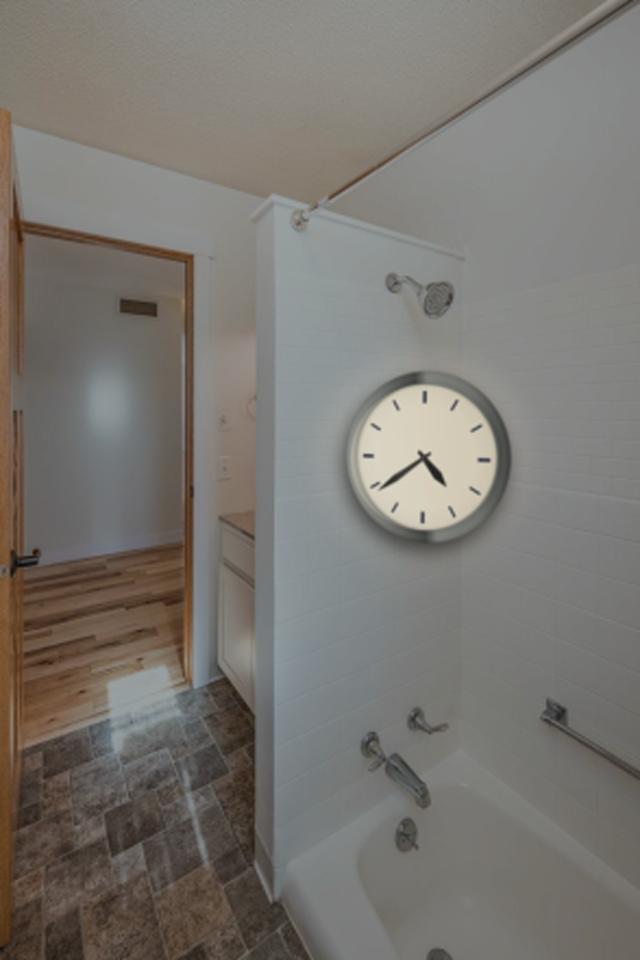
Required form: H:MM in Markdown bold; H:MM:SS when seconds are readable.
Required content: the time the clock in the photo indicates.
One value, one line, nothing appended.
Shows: **4:39**
